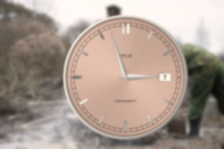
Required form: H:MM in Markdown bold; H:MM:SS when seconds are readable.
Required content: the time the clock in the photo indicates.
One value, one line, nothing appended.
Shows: **2:57**
